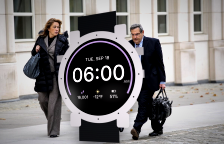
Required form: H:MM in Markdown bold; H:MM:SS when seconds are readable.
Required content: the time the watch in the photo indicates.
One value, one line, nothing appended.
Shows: **6:00**
